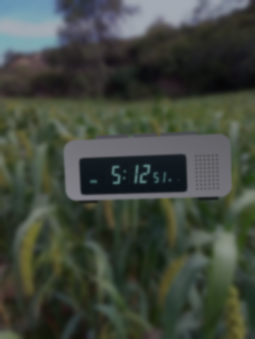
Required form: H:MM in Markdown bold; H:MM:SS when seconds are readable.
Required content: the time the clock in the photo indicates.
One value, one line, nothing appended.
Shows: **5:12**
